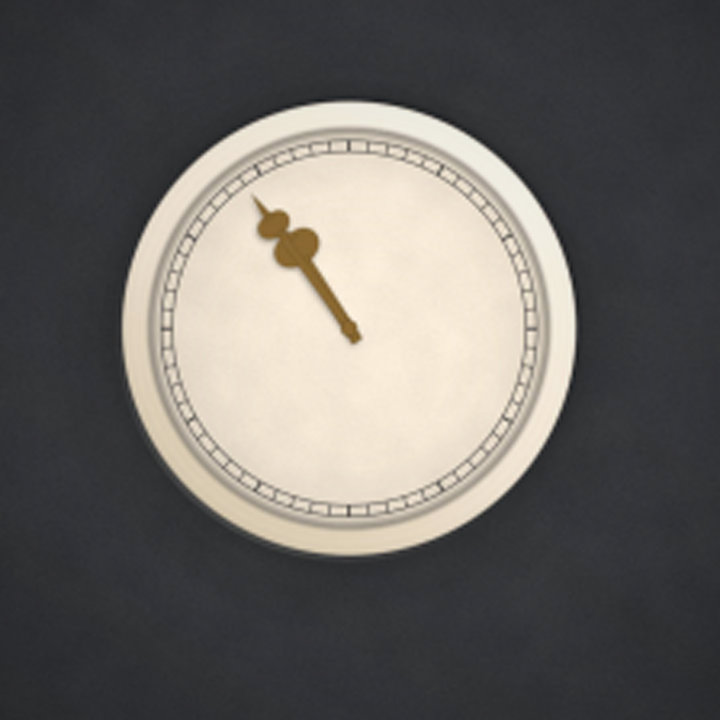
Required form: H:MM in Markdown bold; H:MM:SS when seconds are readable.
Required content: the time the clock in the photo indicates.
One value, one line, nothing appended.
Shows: **10:54**
